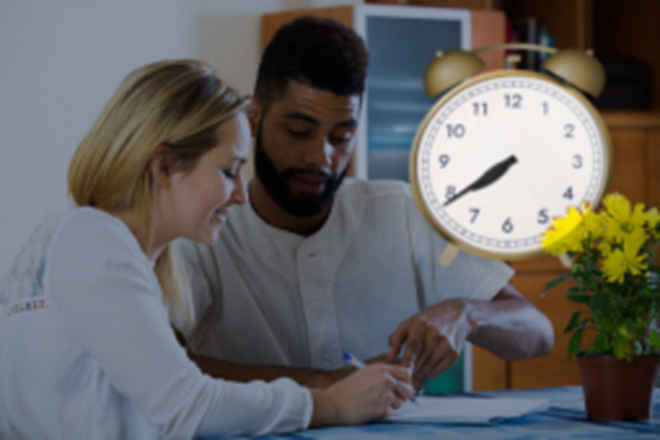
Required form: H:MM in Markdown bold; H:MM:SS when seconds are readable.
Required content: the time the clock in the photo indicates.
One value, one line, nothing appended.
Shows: **7:39**
